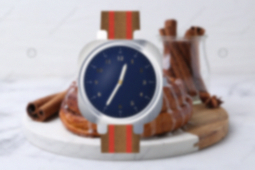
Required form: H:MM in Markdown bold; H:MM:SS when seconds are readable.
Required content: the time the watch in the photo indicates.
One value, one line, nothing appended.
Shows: **12:35**
